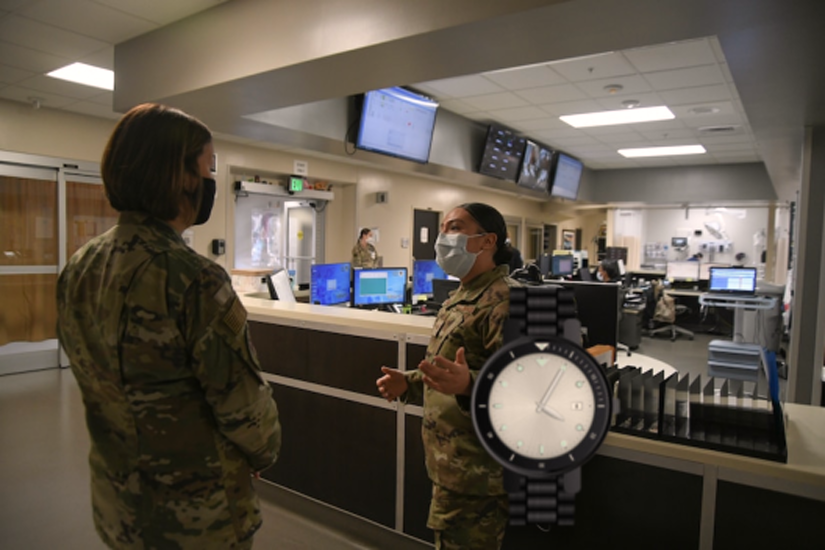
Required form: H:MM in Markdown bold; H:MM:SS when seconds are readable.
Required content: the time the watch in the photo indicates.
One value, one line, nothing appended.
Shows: **4:05**
